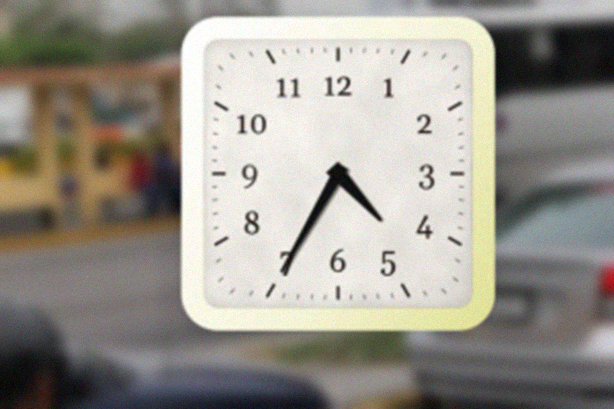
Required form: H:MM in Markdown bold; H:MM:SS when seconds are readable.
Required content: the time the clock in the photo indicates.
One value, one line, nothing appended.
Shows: **4:35**
